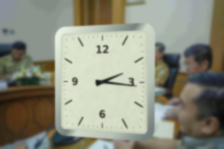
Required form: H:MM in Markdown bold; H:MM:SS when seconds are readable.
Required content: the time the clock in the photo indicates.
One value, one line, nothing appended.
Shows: **2:16**
